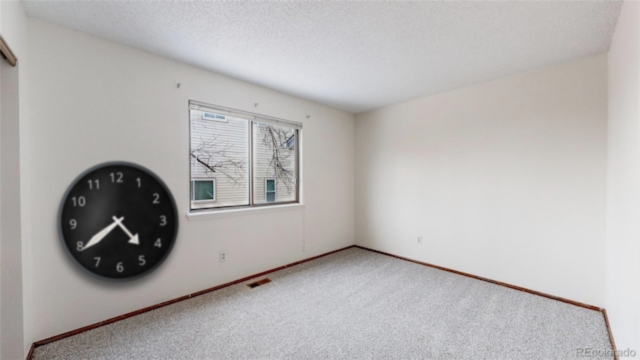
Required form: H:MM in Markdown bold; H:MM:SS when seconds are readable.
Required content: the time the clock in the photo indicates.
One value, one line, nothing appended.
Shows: **4:39**
